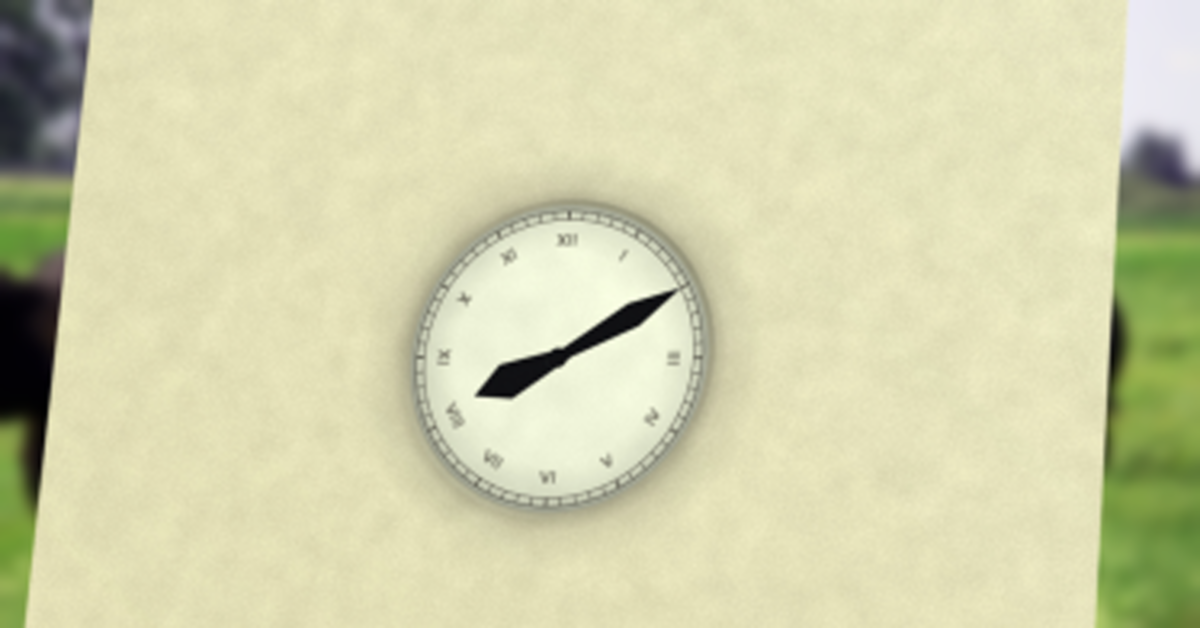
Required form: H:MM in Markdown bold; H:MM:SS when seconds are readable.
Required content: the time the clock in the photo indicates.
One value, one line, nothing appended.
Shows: **8:10**
